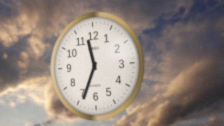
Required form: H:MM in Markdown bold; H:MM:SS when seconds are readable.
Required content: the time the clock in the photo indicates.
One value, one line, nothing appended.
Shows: **11:34**
